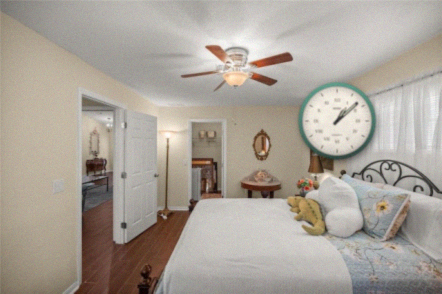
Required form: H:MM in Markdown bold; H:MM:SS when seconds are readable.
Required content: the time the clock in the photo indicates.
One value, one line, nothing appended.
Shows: **1:08**
